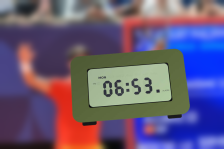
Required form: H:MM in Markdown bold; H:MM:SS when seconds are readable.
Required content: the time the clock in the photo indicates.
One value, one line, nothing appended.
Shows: **6:53**
